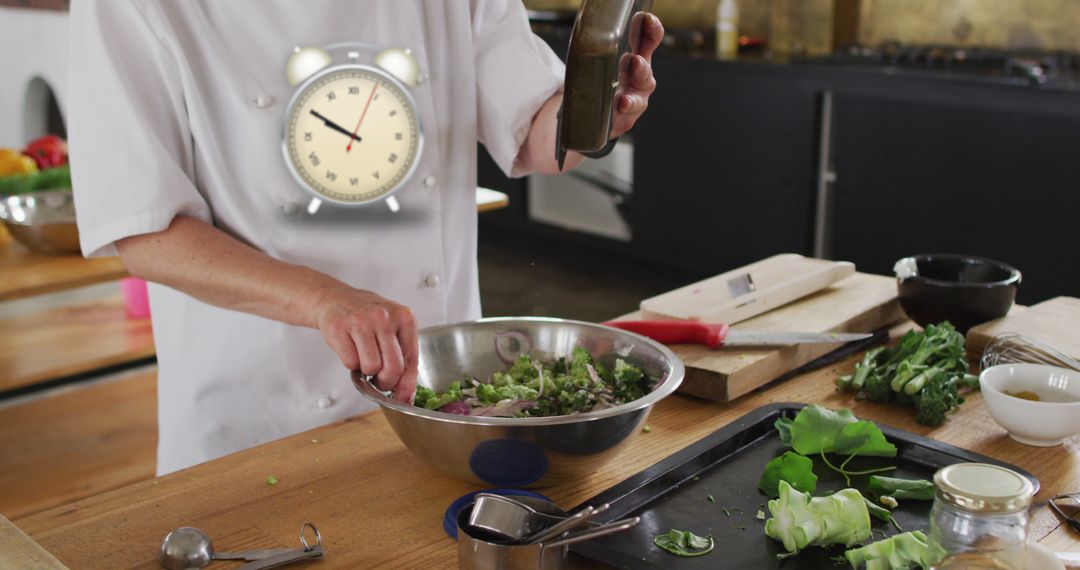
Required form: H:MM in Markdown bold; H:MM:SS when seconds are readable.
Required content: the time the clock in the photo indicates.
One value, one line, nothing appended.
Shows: **9:50:04**
